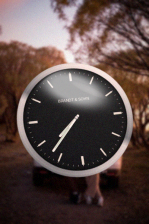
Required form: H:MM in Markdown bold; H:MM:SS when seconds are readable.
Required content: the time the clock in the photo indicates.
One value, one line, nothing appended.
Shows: **7:37**
